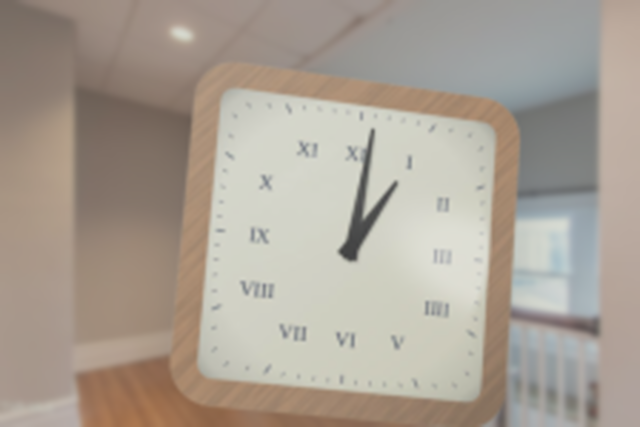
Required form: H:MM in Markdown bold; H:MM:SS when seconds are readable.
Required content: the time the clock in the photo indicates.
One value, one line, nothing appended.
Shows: **1:01**
